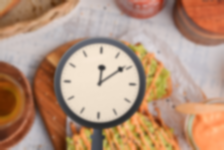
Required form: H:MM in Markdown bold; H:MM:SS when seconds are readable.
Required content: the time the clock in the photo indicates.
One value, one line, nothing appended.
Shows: **12:09**
